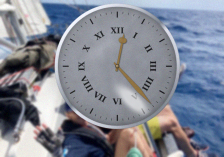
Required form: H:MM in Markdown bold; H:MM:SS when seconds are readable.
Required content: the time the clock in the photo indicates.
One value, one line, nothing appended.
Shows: **12:23**
